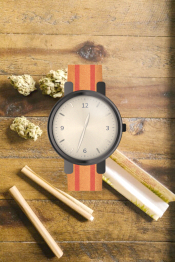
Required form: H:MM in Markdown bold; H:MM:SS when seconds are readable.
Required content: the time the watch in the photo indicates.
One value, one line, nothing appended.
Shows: **12:33**
